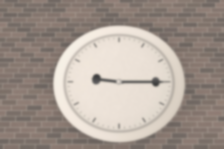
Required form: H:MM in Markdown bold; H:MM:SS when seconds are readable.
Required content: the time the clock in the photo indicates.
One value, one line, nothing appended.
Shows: **9:15**
